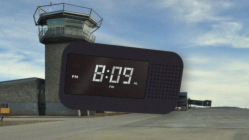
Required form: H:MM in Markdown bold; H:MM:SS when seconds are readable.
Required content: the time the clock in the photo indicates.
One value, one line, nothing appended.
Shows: **8:09**
